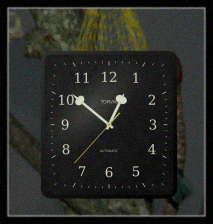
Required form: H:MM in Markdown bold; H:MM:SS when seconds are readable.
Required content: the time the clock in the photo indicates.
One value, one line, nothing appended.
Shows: **12:51:37**
